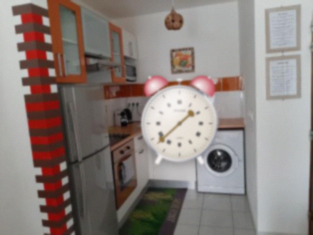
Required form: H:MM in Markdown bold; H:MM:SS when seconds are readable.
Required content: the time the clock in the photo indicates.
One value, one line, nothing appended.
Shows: **1:38**
